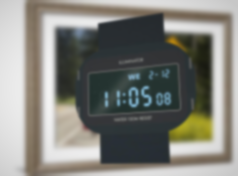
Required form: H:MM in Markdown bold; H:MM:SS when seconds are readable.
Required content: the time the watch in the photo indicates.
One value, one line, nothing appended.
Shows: **11:05**
